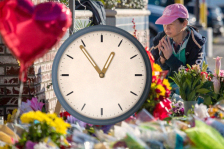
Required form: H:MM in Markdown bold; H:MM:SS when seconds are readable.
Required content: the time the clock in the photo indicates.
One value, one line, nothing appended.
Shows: **12:54**
